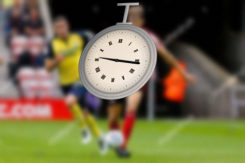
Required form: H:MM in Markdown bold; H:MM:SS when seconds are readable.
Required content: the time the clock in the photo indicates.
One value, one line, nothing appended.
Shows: **9:16**
